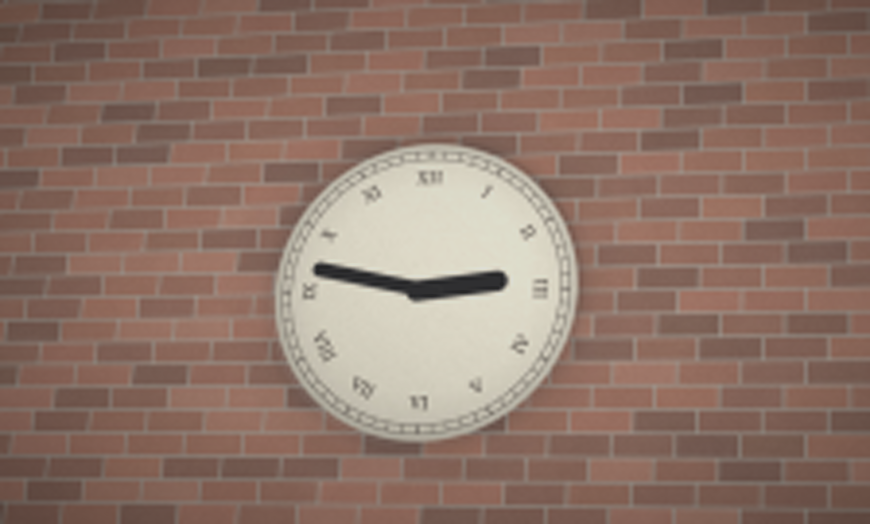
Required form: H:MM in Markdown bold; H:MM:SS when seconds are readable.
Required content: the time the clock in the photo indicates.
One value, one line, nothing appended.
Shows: **2:47**
